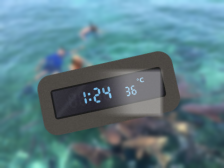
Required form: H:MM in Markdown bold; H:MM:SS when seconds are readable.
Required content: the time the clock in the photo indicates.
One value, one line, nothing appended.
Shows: **1:24**
